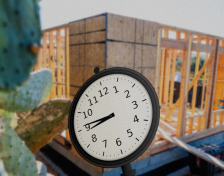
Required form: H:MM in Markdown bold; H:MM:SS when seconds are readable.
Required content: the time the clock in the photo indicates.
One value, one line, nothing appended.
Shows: **8:46**
